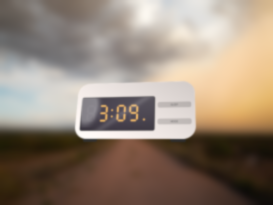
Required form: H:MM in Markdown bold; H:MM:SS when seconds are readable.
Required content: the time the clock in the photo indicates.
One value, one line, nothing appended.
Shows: **3:09**
